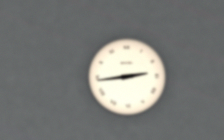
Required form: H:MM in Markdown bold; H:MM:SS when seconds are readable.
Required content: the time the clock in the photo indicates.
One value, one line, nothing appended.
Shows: **2:44**
